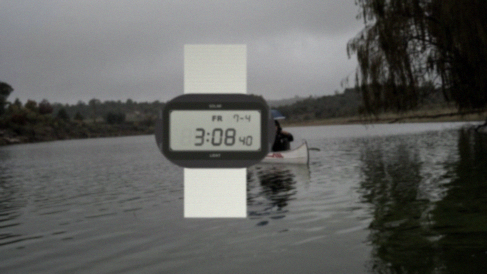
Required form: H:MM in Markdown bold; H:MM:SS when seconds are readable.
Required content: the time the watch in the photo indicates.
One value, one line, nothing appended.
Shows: **3:08**
